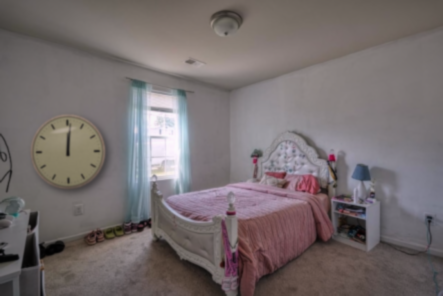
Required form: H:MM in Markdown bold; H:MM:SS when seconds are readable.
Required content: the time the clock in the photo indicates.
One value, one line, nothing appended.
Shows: **12:01**
